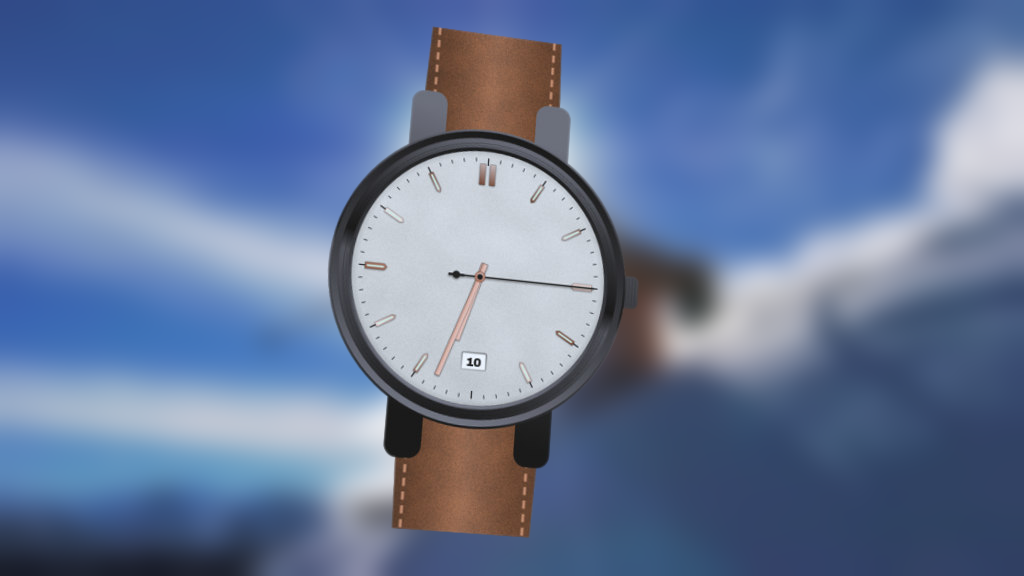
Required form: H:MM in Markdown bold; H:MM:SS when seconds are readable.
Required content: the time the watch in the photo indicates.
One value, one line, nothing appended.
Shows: **6:33:15**
